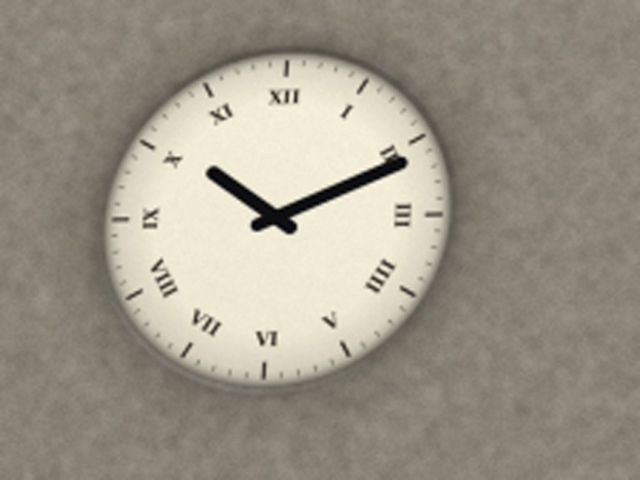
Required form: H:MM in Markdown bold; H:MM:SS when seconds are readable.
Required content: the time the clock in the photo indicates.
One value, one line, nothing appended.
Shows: **10:11**
